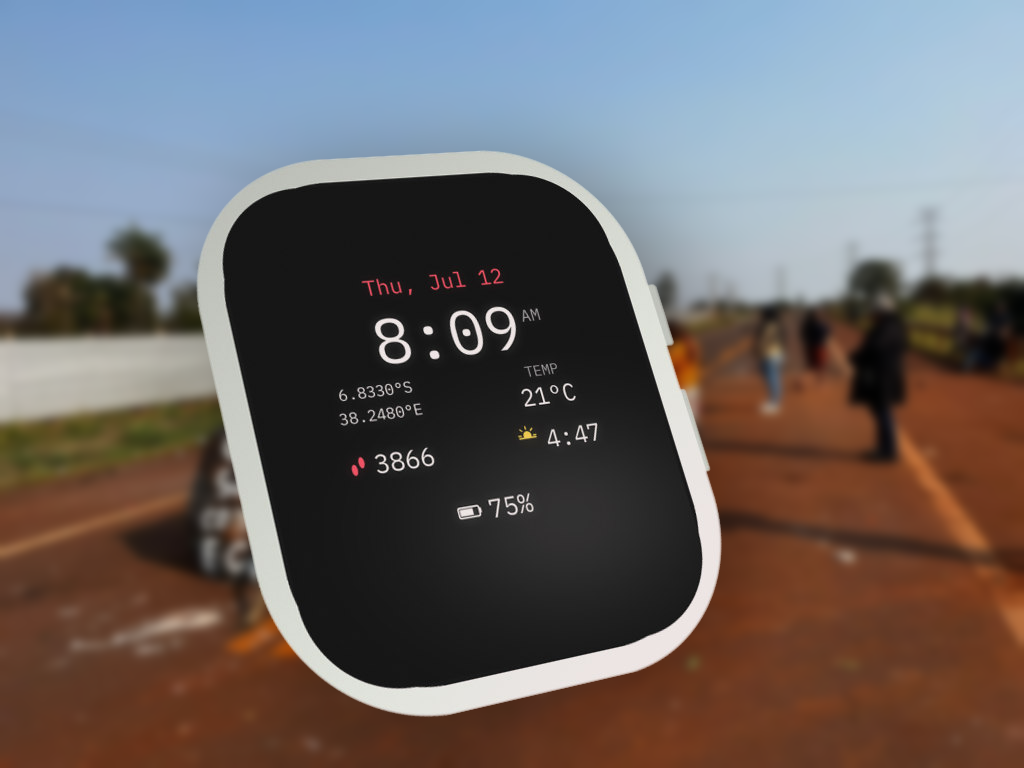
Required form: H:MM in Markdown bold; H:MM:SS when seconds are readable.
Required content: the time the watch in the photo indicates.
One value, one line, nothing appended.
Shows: **8:09**
